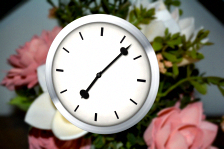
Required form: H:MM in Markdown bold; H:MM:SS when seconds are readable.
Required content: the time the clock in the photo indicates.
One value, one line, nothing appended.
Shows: **7:07**
